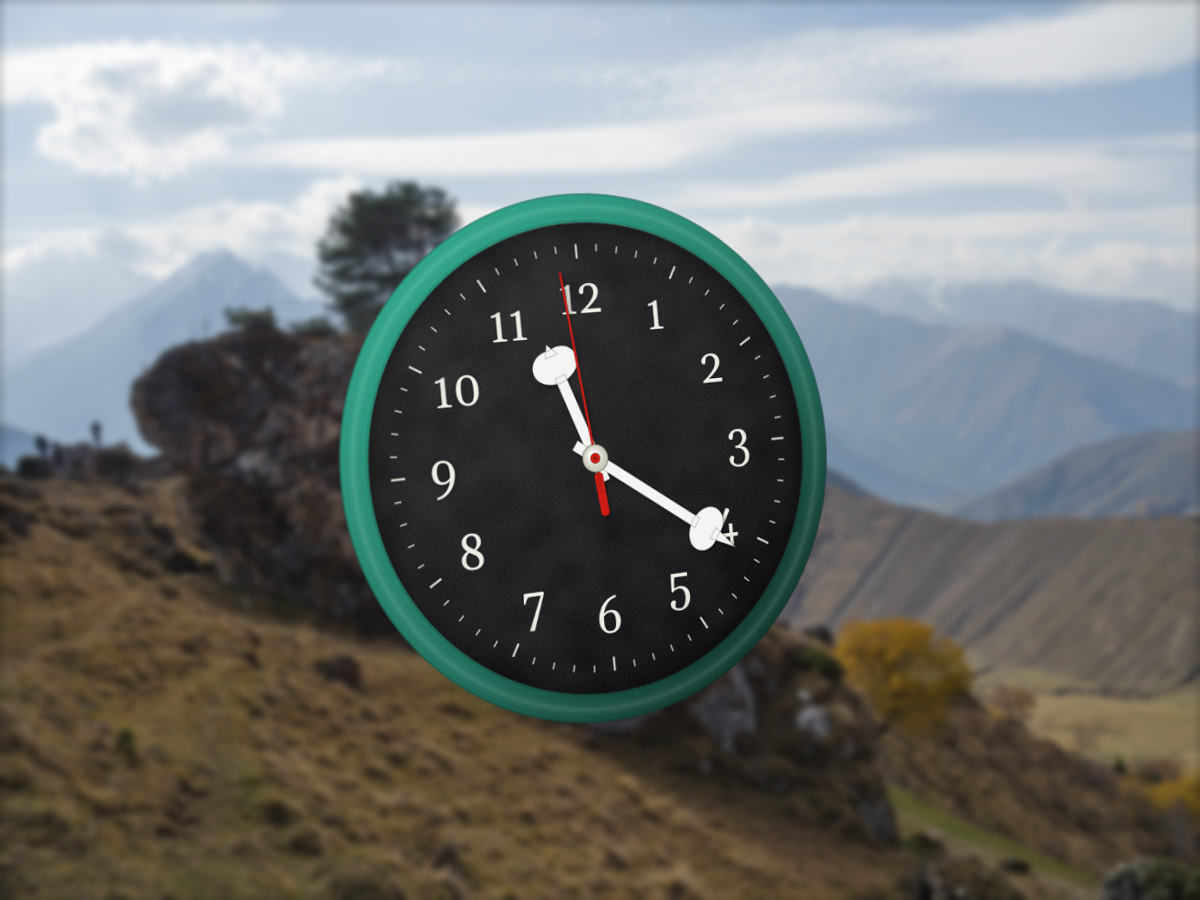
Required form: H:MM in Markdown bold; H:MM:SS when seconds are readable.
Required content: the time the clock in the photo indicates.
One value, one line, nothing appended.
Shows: **11:20:59**
